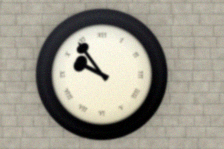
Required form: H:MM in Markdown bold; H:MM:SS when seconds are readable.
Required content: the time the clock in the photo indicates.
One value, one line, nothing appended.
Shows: **9:54**
